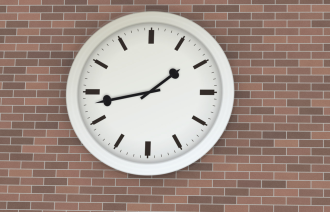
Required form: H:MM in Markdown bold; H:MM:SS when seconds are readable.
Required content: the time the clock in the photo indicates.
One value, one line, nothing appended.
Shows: **1:43**
